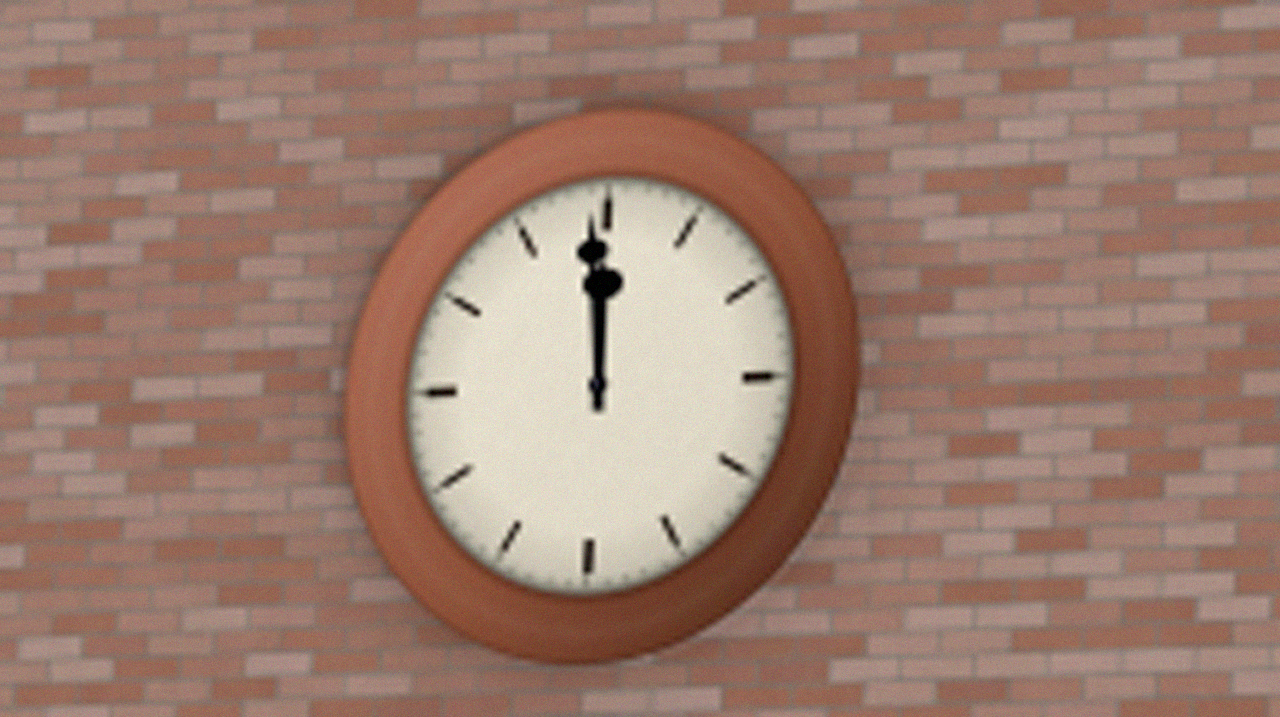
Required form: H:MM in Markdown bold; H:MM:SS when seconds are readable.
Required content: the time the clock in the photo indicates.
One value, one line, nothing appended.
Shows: **11:59**
